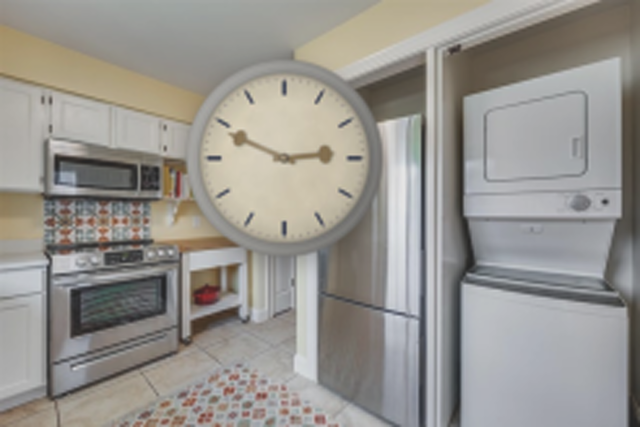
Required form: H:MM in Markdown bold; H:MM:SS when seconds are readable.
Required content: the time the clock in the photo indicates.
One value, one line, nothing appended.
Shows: **2:49**
